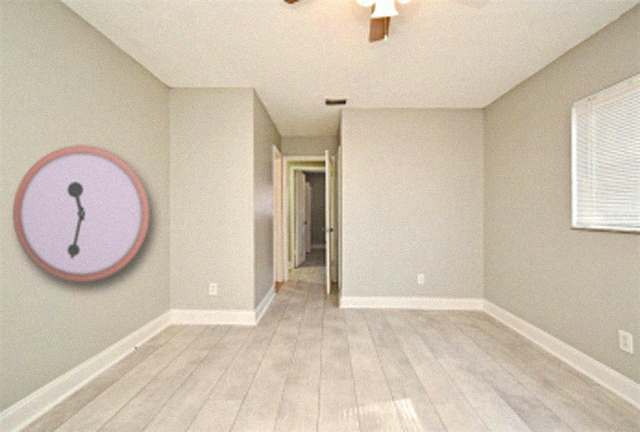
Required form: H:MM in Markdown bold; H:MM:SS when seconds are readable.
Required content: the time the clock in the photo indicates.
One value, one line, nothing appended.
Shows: **11:32**
